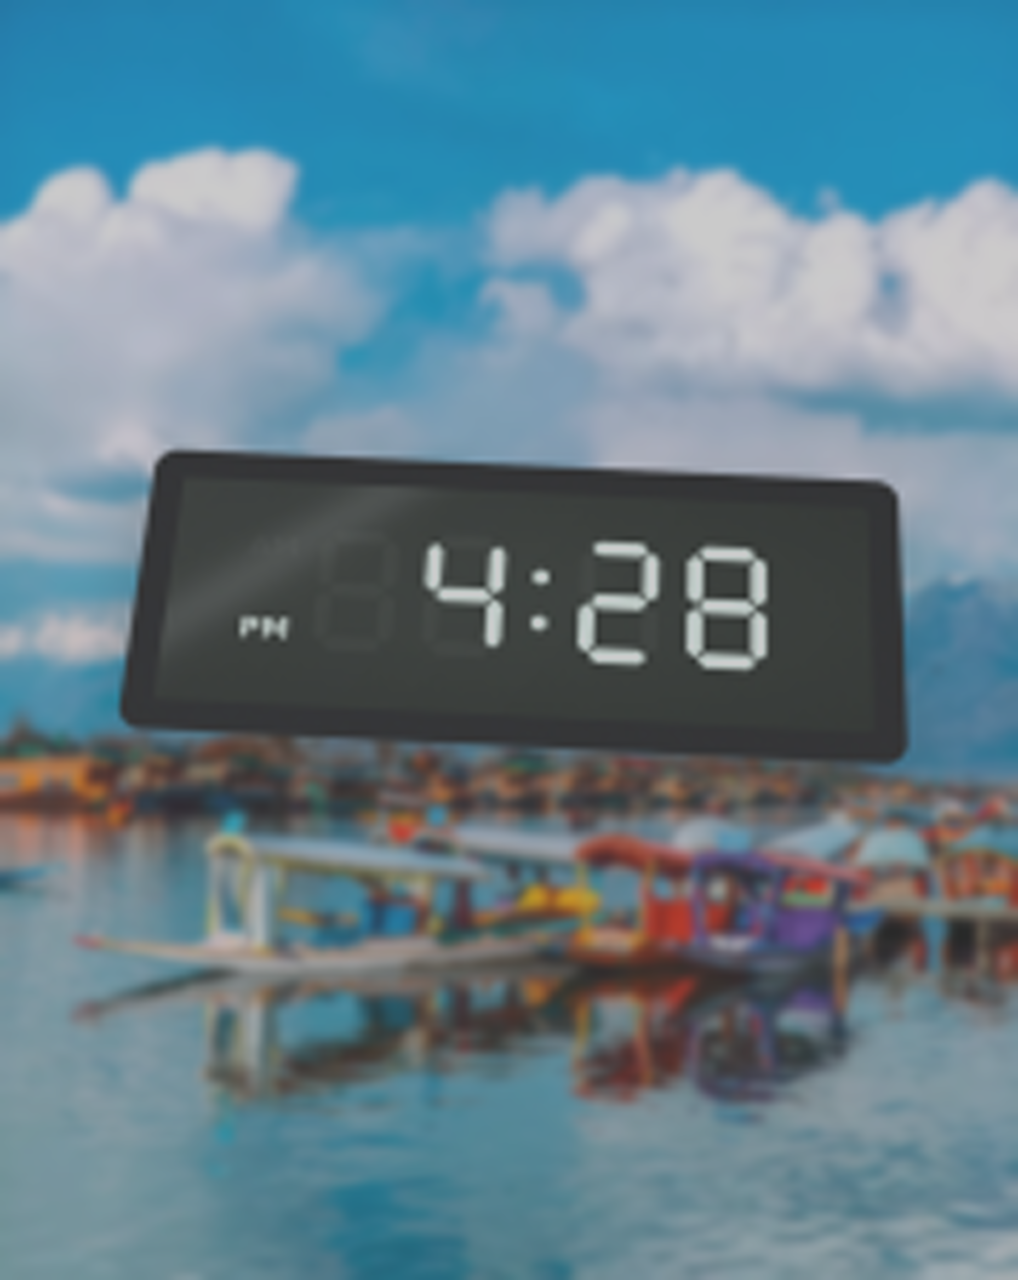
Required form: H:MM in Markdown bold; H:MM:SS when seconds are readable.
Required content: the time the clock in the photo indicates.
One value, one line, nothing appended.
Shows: **4:28**
